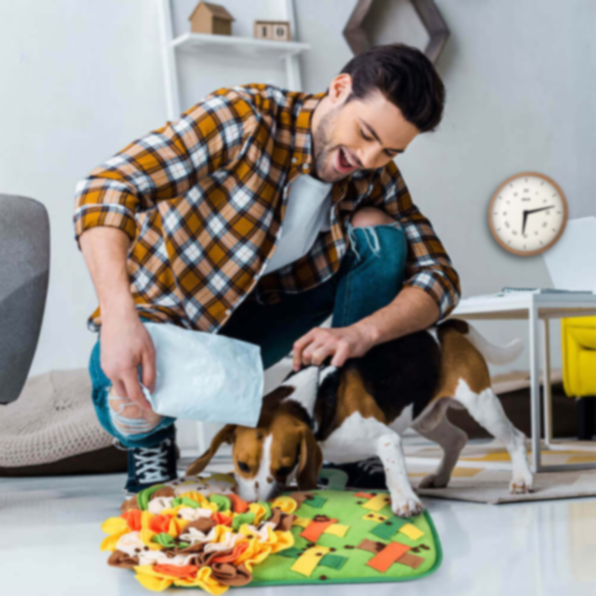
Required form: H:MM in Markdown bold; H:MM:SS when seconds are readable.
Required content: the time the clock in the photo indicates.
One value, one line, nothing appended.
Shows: **6:13**
